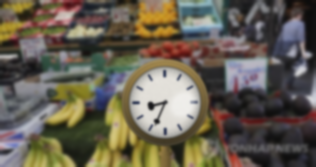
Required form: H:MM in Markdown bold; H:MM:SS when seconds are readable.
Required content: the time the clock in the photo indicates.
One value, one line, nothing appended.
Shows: **8:34**
